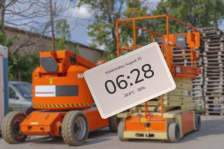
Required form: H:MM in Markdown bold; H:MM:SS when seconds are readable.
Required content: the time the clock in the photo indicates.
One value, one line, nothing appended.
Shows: **6:28**
